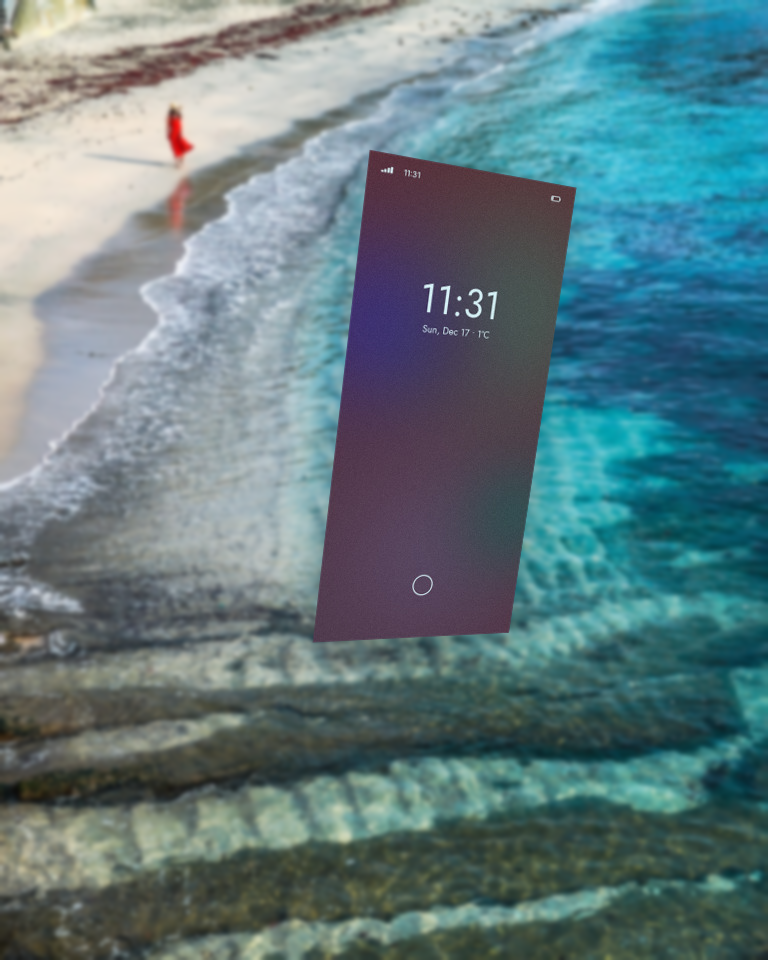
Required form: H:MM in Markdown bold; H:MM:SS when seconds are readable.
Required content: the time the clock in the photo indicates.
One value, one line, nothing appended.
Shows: **11:31**
